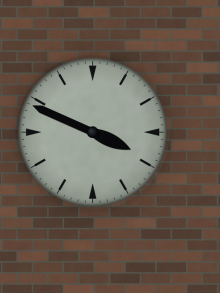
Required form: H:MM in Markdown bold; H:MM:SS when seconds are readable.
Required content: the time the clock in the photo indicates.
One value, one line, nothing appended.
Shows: **3:49**
